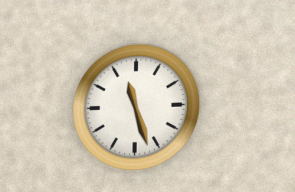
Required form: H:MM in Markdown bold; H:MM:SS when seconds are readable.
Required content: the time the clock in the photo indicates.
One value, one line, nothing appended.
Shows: **11:27**
